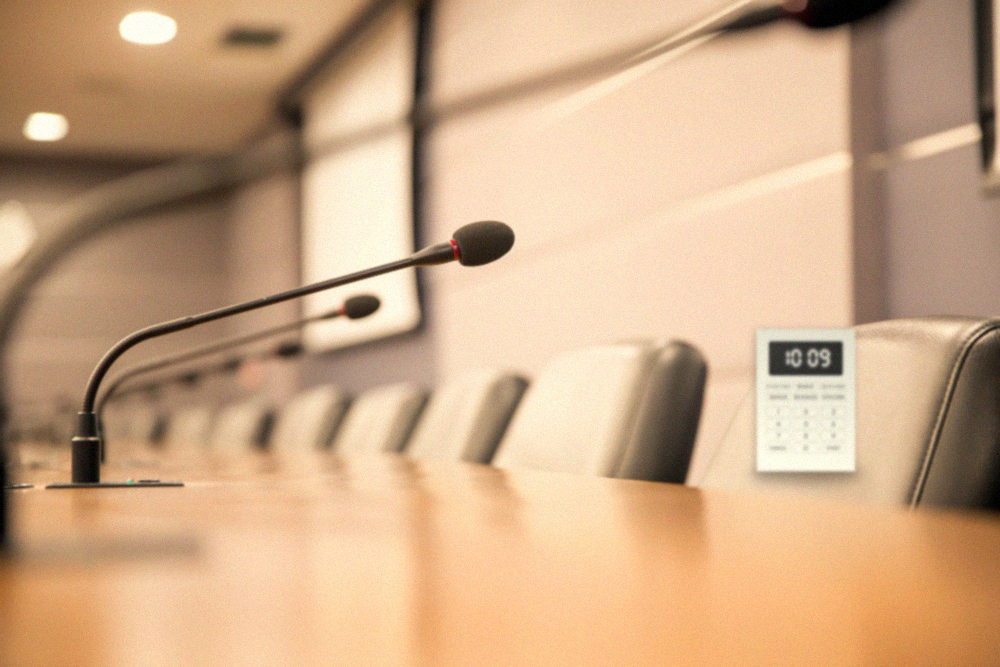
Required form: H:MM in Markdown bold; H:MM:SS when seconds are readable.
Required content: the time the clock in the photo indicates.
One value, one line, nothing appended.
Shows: **10:09**
